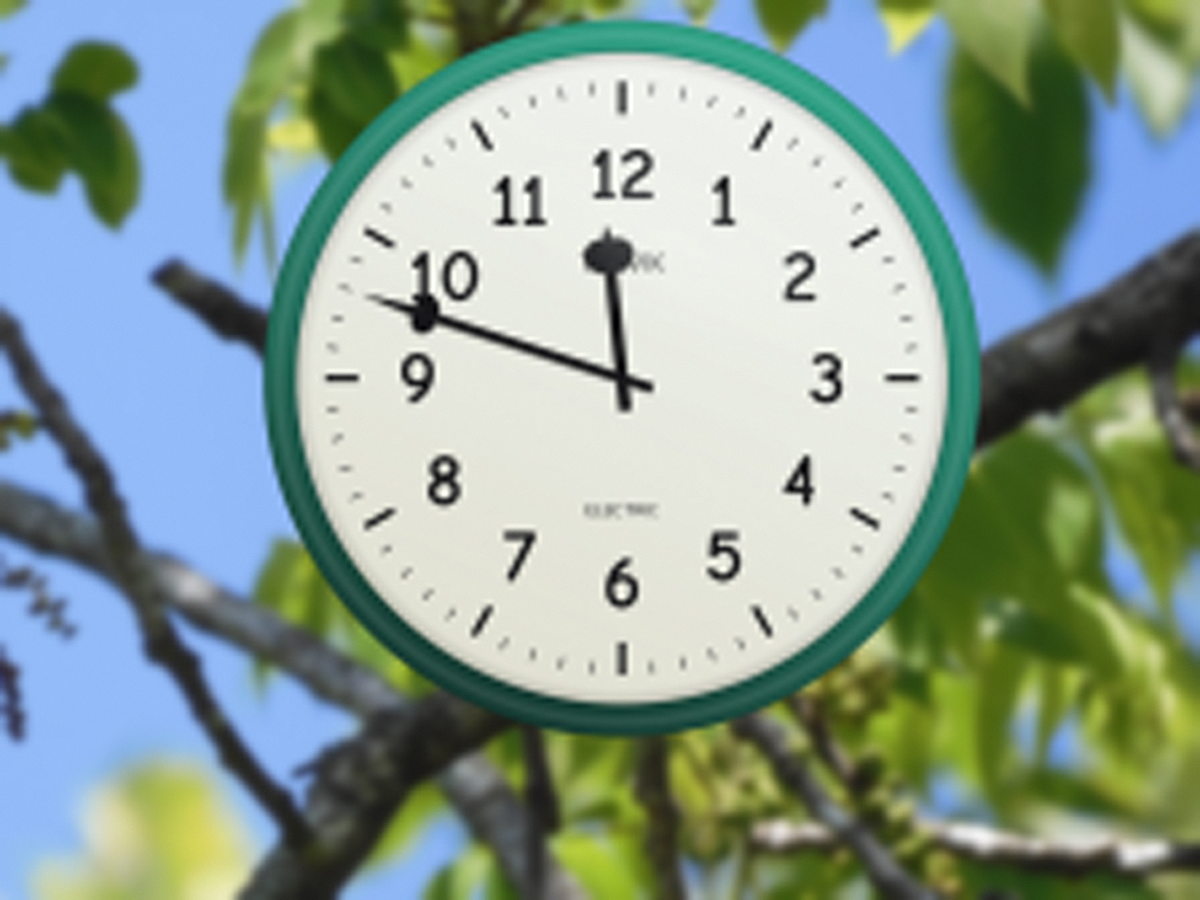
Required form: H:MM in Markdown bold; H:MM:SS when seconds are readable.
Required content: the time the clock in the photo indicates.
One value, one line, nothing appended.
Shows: **11:48**
